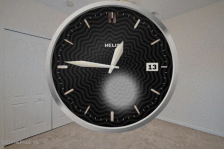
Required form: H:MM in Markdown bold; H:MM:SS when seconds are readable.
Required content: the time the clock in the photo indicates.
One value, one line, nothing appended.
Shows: **12:46**
